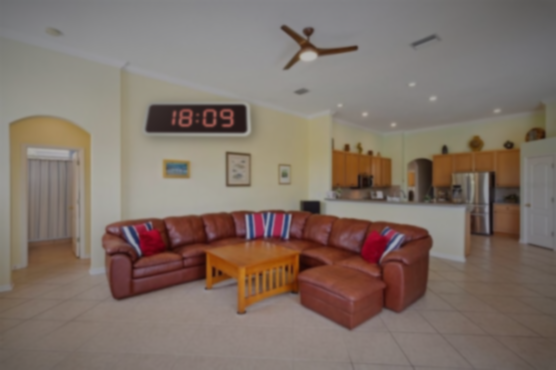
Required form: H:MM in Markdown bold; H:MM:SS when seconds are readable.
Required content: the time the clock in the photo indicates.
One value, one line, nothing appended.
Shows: **18:09**
